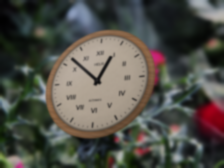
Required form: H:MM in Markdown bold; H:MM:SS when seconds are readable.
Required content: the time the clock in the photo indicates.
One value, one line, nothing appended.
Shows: **12:52**
